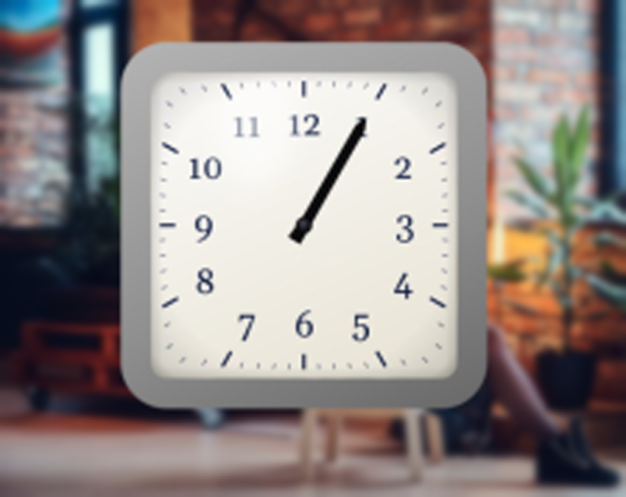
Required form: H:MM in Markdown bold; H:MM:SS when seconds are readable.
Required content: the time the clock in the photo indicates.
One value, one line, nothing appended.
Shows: **1:05**
